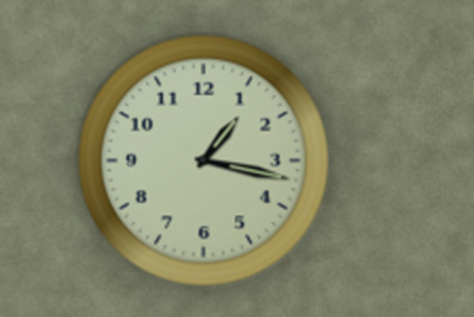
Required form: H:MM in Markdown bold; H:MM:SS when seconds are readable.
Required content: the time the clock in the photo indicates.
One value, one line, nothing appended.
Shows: **1:17**
